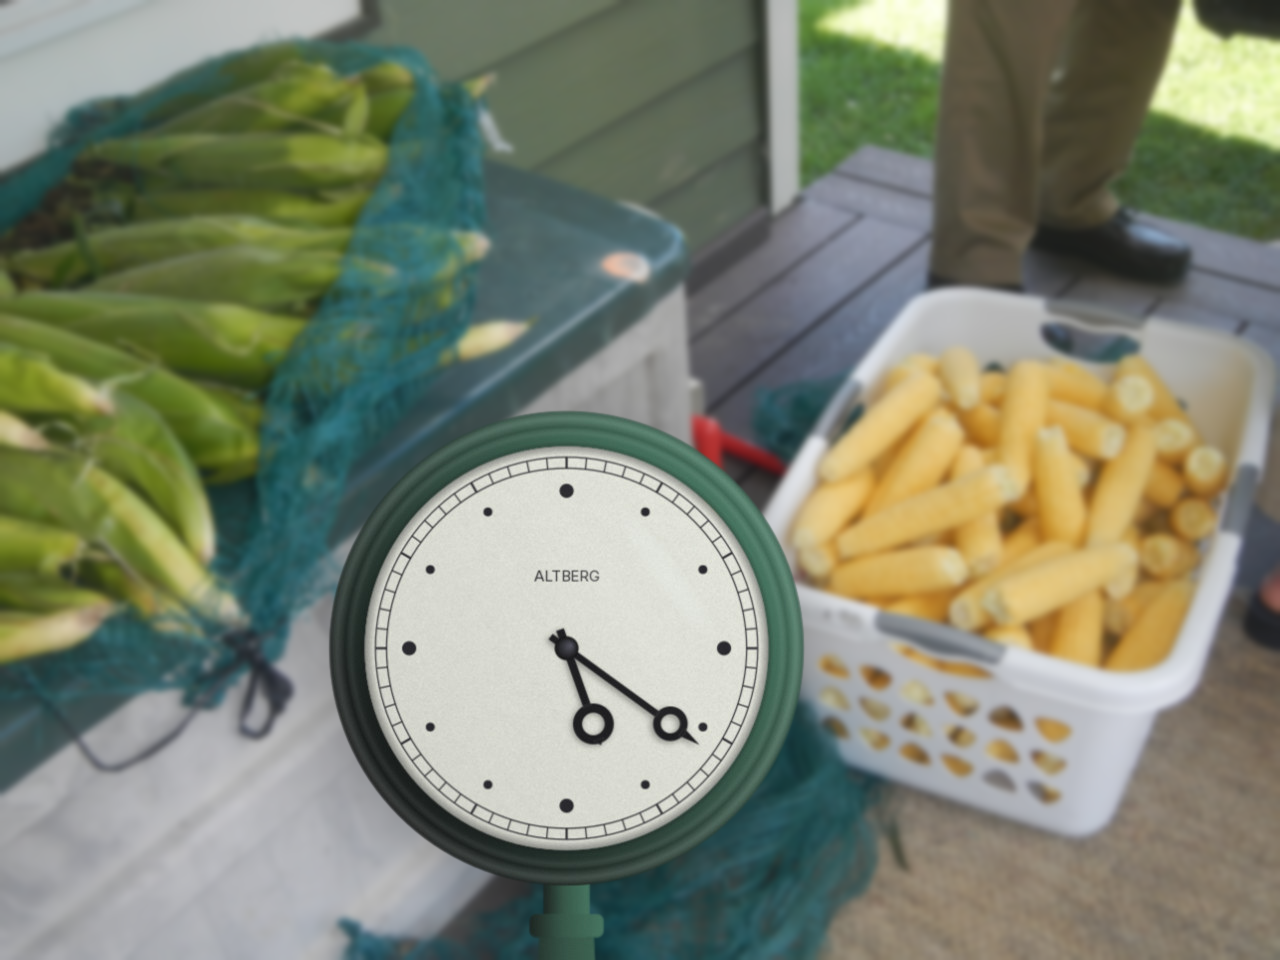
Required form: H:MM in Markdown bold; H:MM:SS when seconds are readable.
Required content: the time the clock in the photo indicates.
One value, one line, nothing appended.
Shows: **5:21**
